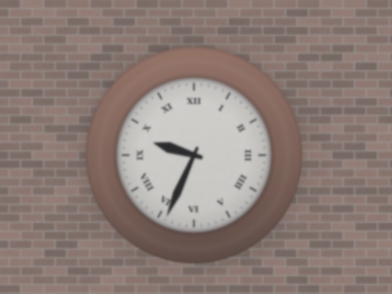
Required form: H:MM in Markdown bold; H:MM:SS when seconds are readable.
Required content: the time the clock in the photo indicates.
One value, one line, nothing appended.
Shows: **9:34**
